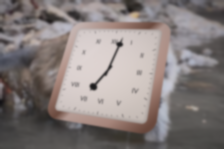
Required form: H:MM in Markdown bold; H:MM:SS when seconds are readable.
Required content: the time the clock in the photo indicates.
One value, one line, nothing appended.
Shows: **7:02**
